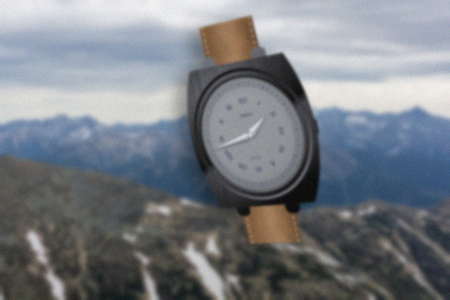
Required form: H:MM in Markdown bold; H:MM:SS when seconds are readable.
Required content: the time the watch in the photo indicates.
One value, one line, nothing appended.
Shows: **1:43**
